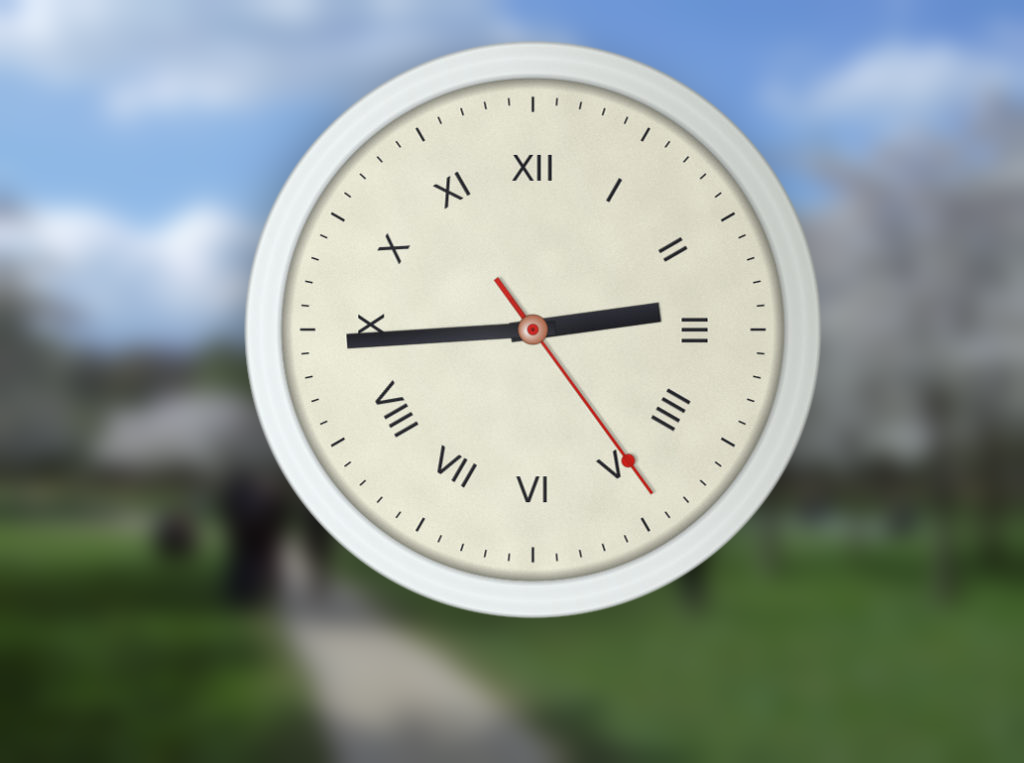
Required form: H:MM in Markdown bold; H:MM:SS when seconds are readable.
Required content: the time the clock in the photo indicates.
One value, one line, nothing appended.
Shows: **2:44:24**
